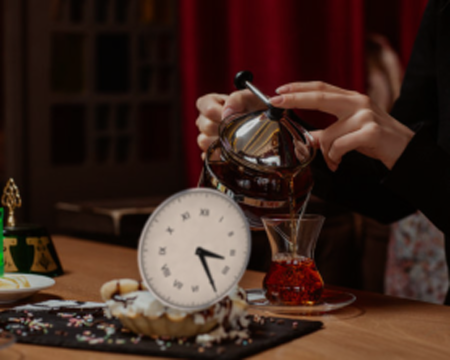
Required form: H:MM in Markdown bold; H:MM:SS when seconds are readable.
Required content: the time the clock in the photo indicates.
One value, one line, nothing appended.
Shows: **3:25**
